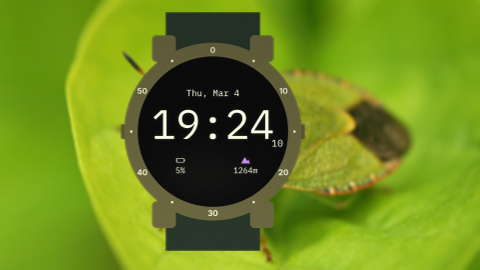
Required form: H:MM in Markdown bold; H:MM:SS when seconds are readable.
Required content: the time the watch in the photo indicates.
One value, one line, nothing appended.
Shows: **19:24:10**
